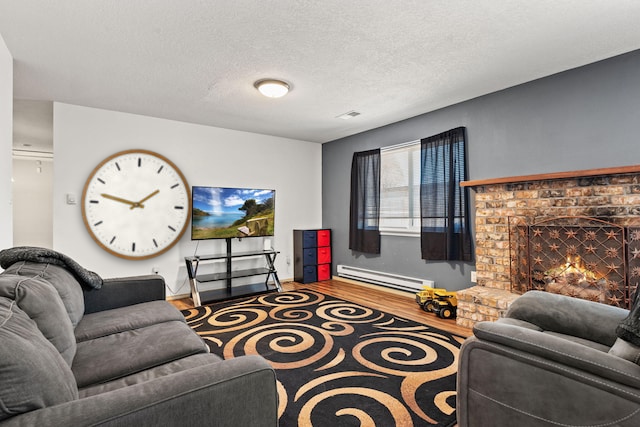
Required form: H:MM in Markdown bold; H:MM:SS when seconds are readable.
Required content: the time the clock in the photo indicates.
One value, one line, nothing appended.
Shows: **1:47**
